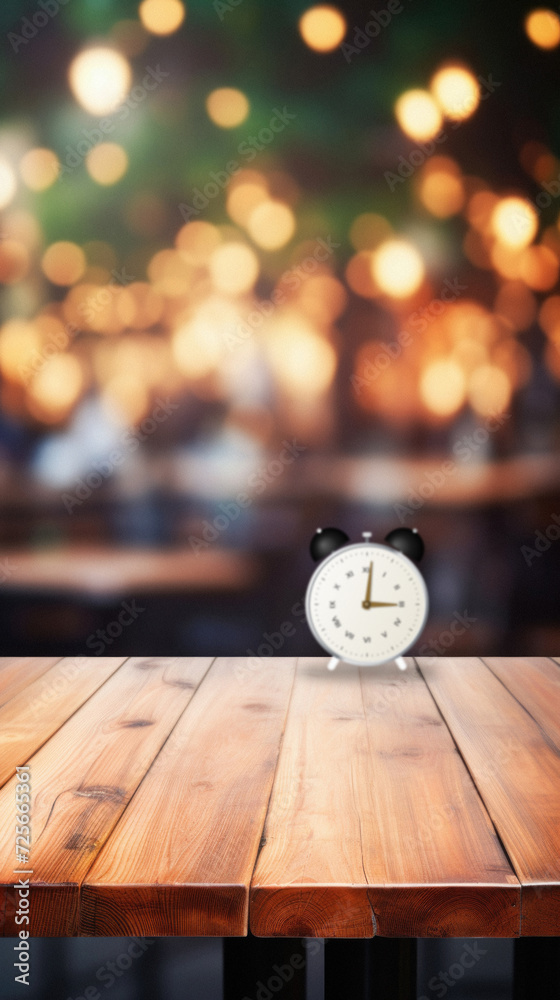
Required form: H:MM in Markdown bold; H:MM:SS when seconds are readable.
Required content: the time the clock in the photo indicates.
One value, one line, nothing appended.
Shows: **3:01**
